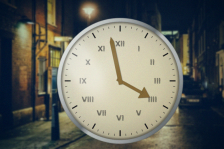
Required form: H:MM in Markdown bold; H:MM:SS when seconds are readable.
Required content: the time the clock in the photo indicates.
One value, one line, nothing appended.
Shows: **3:58**
